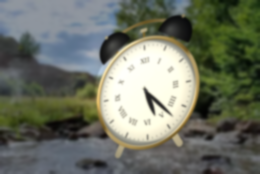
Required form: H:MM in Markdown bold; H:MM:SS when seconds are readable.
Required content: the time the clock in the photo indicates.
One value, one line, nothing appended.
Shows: **5:23**
